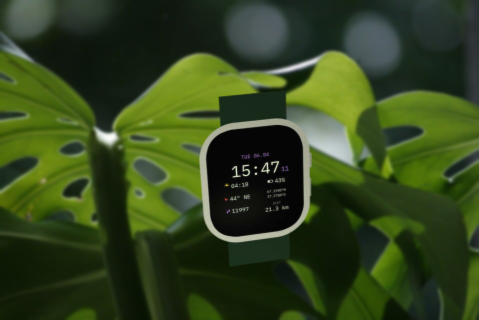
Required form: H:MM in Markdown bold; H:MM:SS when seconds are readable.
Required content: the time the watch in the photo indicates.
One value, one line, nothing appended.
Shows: **15:47**
